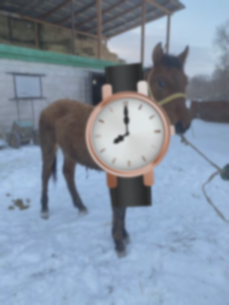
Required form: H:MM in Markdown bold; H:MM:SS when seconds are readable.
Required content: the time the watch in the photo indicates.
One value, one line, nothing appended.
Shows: **8:00**
